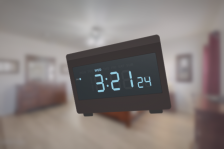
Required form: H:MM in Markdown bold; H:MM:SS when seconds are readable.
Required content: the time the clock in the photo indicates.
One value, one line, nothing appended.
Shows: **3:21:24**
